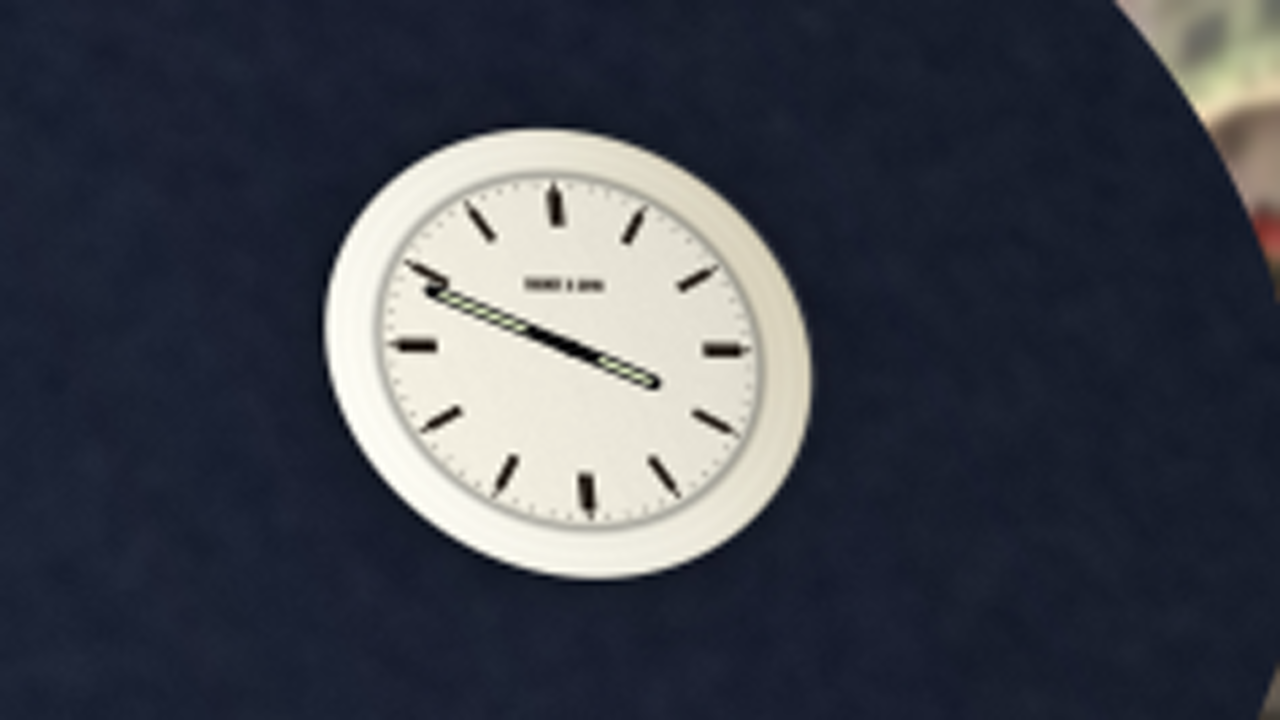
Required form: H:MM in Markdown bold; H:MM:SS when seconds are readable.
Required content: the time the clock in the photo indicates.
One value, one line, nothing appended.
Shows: **3:49**
